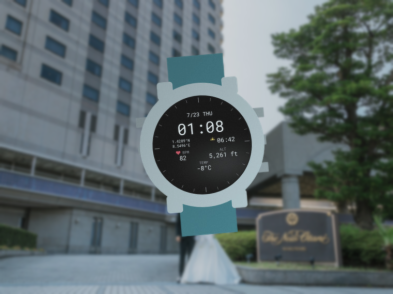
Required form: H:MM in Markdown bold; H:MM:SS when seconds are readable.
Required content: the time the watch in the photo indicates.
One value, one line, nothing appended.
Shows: **1:08**
